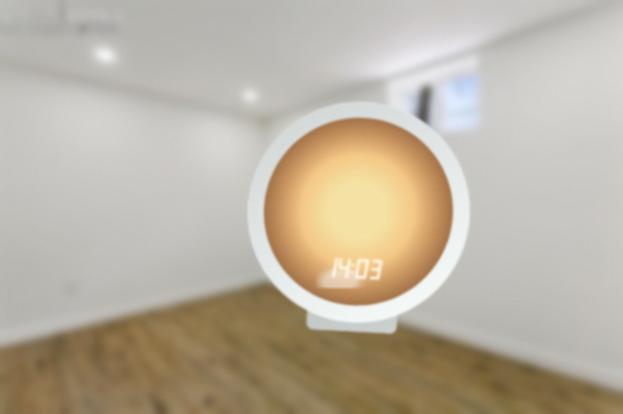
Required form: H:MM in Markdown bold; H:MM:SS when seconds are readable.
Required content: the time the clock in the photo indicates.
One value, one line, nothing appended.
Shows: **14:03**
